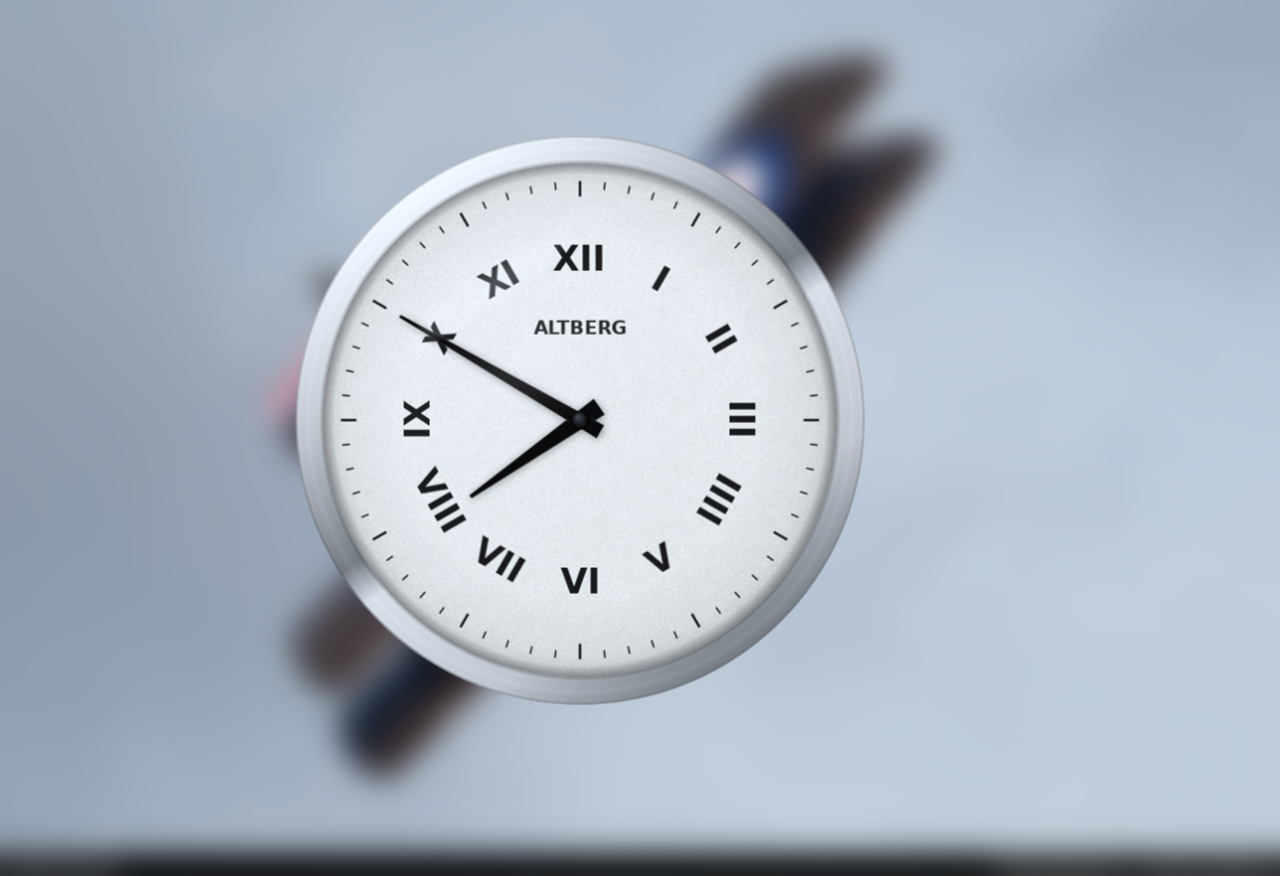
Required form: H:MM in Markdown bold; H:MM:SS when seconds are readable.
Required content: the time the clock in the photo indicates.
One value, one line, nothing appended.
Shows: **7:50**
